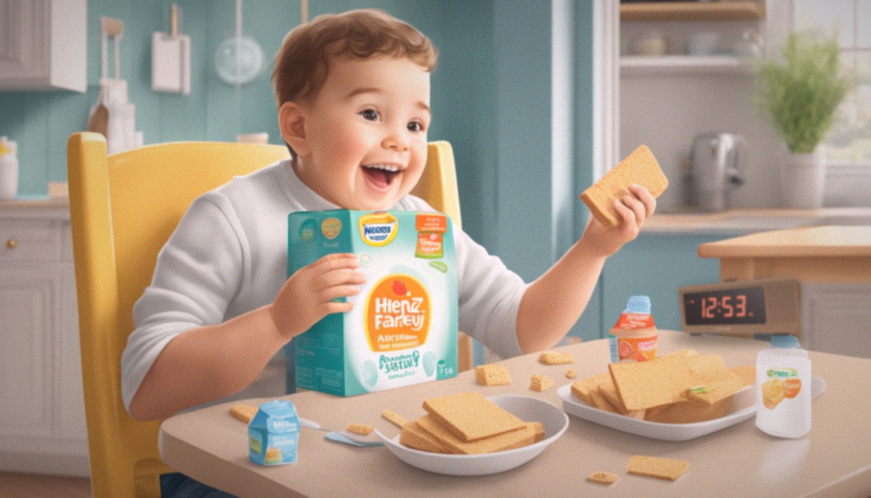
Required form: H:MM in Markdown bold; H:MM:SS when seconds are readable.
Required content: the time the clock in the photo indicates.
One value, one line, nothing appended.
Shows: **12:53**
